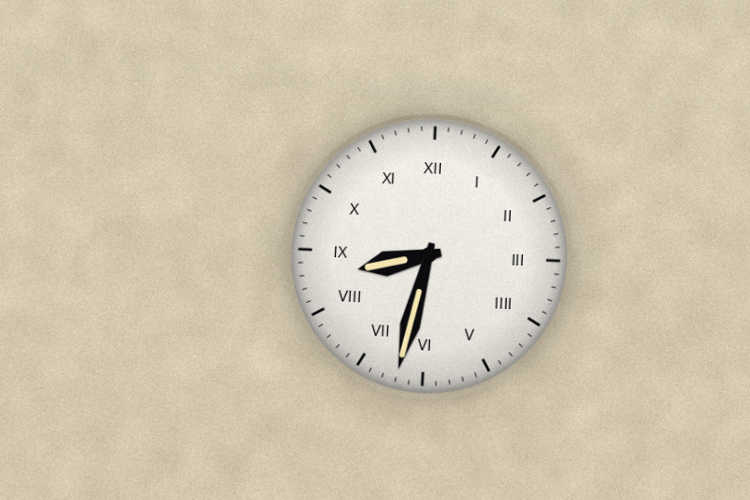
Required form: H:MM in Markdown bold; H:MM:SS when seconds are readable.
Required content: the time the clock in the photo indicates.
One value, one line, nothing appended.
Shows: **8:32**
